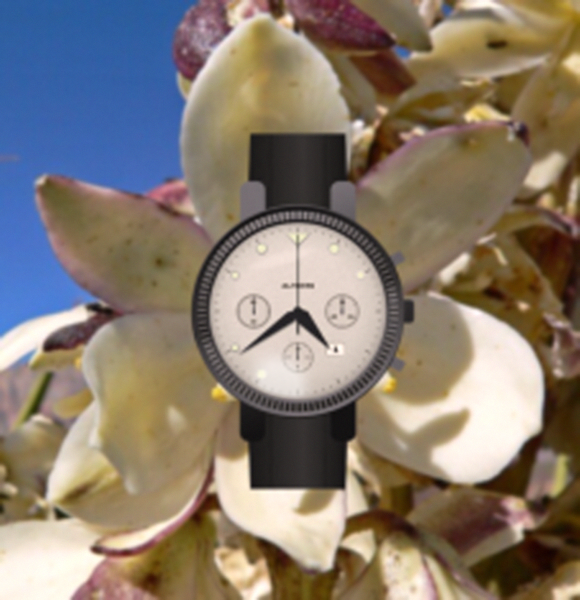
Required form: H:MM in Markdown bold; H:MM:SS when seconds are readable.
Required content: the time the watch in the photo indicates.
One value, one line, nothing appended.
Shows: **4:39**
